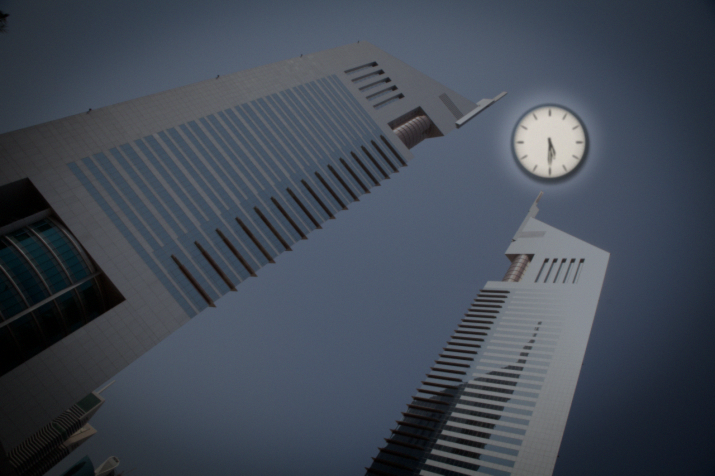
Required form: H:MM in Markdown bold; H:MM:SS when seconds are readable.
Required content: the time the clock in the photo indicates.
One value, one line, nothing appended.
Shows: **5:30**
